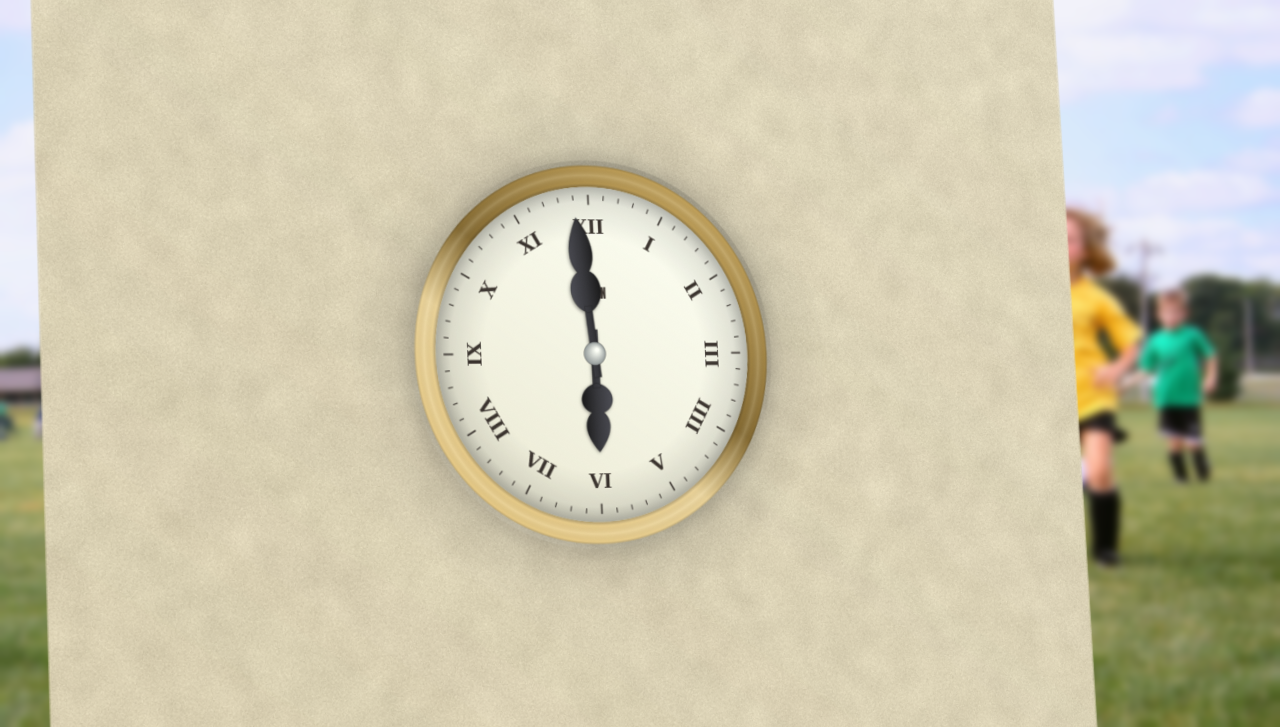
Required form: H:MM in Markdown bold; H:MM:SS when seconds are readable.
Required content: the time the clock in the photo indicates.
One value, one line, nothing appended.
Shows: **5:59**
